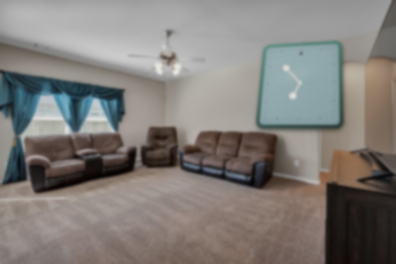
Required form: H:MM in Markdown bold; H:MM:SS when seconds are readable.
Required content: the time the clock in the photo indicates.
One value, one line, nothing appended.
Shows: **6:53**
